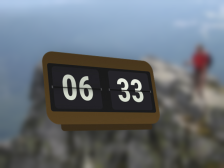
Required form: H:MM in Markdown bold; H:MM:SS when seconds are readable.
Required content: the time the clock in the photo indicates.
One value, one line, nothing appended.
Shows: **6:33**
